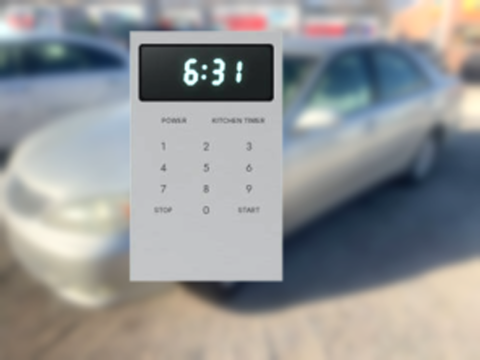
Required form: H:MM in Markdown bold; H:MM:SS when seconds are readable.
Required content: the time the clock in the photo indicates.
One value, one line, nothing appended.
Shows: **6:31**
